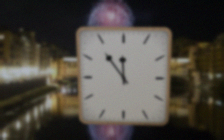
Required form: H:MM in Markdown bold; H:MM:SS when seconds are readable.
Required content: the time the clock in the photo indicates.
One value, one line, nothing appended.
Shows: **11:54**
